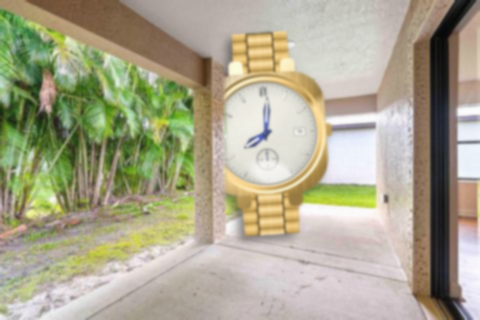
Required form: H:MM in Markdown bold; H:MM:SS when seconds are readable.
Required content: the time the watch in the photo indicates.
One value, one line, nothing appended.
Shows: **8:01**
